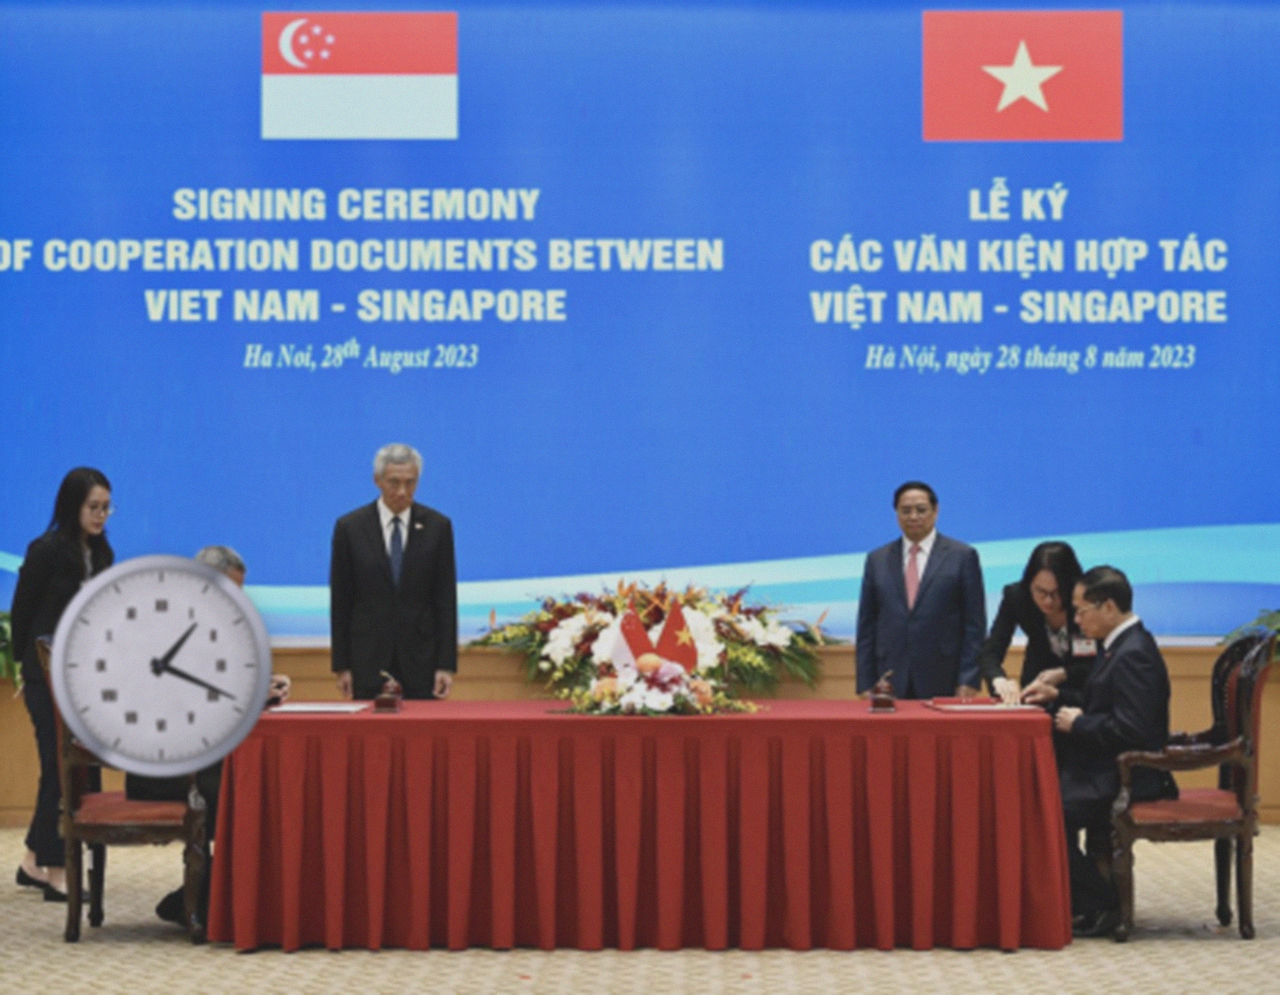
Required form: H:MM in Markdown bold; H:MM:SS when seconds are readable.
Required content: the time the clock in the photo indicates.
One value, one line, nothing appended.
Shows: **1:19**
